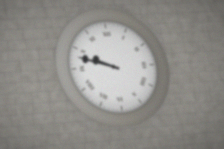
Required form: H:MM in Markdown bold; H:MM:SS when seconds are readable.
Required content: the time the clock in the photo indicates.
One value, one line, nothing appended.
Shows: **9:48**
